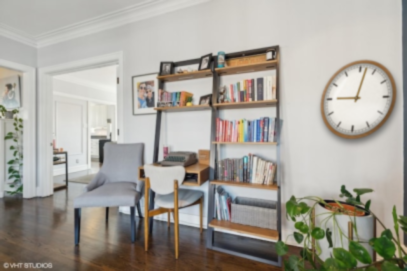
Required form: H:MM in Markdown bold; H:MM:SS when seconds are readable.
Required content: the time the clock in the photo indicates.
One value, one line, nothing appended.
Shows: **9:02**
